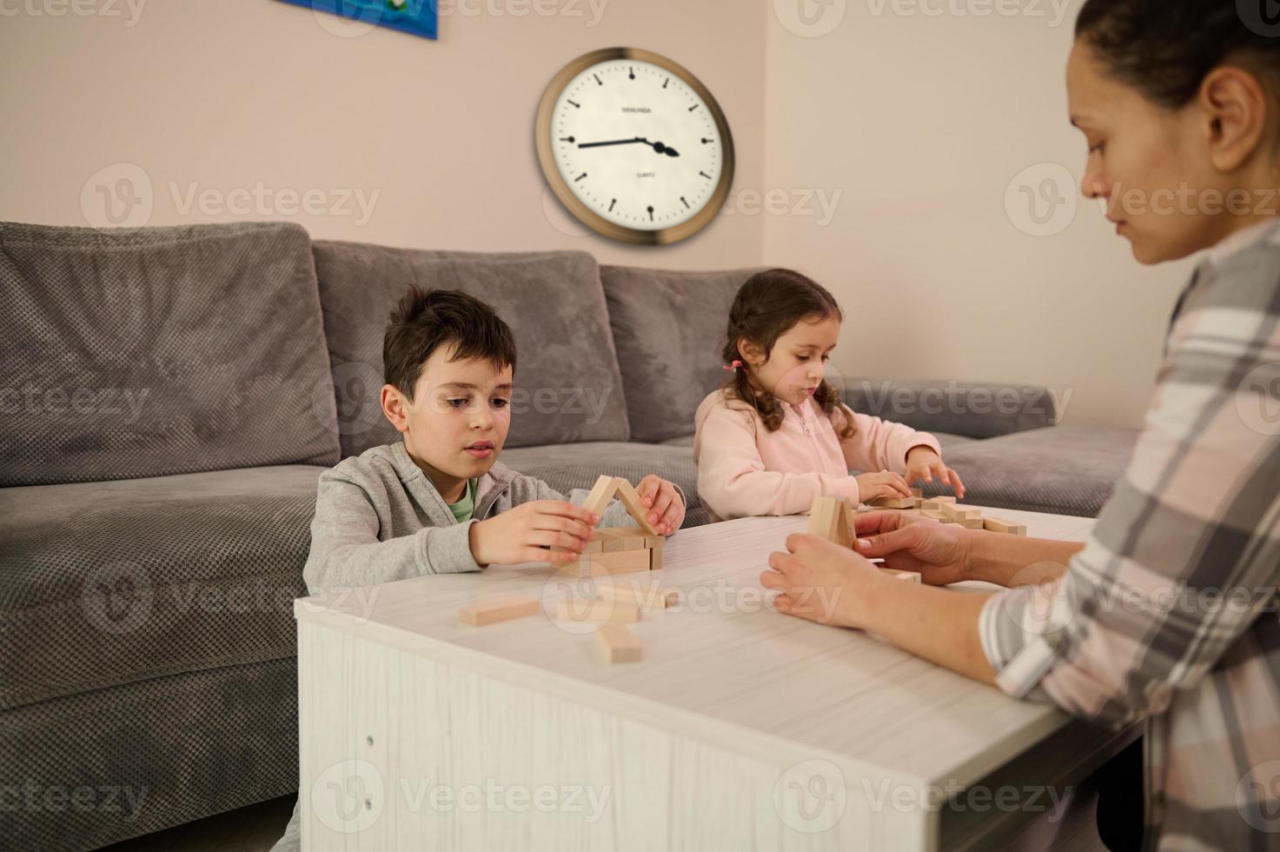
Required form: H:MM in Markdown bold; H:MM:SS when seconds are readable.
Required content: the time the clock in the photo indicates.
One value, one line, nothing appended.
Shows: **3:44**
